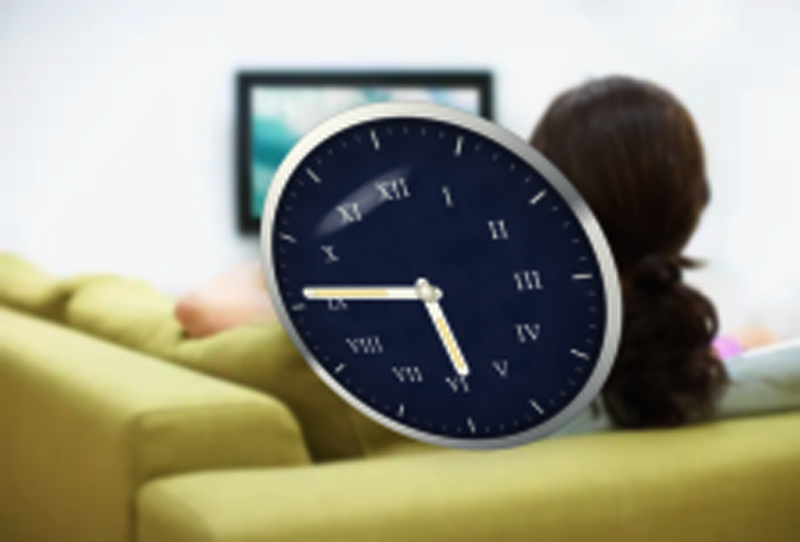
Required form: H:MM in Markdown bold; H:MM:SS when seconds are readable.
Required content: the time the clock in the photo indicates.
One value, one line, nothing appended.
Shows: **5:46**
